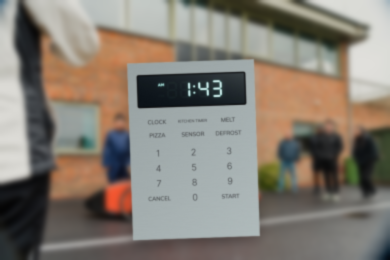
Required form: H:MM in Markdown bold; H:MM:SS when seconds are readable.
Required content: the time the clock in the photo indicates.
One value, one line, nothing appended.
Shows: **1:43**
